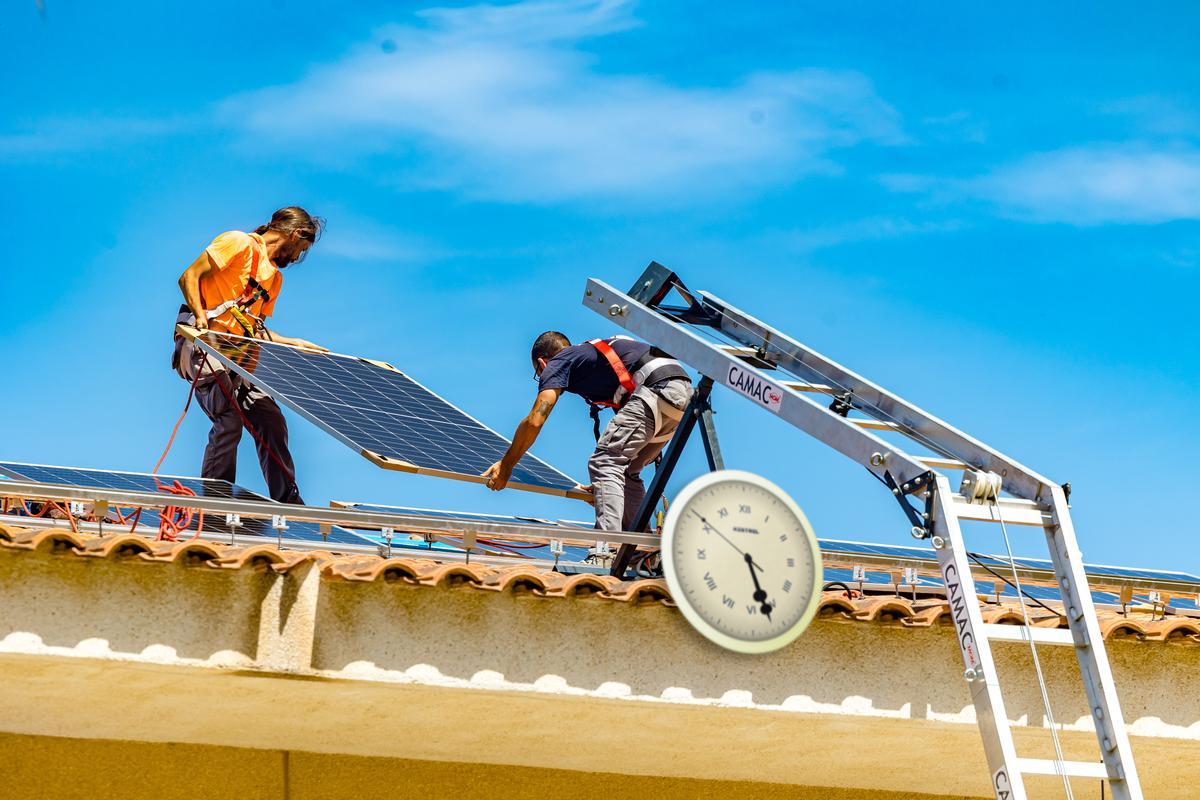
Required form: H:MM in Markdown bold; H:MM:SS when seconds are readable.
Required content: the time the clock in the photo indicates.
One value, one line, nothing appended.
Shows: **5:26:51**
